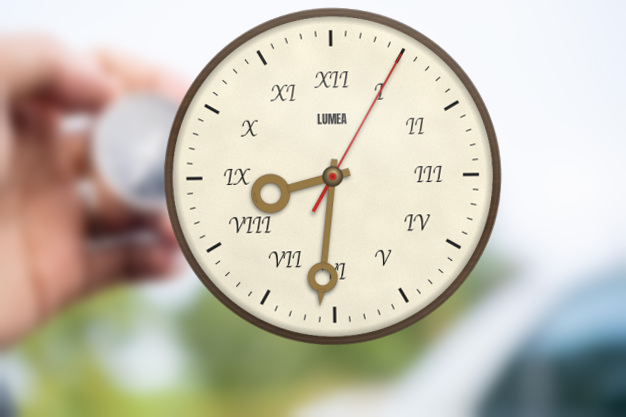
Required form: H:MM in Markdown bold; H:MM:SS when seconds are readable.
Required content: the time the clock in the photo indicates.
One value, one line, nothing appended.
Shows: **8:31:05**
